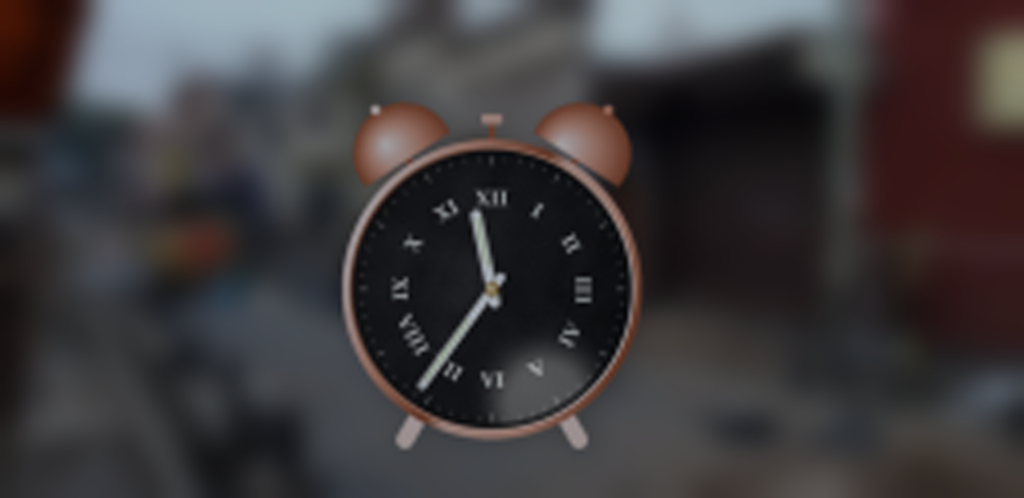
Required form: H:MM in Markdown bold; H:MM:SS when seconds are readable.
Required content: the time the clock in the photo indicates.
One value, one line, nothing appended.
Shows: **11:36**
